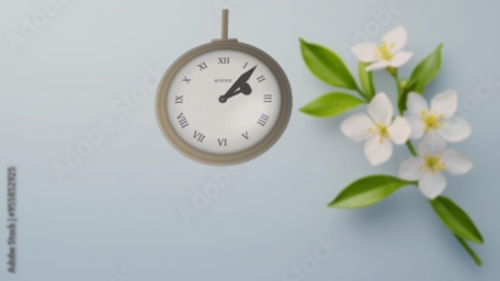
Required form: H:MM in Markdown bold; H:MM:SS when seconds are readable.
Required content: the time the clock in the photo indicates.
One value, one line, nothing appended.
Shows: **2:07**
